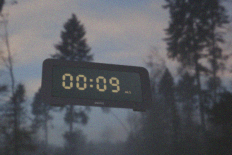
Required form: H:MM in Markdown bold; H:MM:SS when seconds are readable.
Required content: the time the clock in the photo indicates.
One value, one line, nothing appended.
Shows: **0:09**
